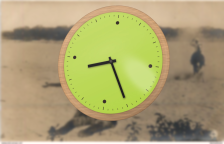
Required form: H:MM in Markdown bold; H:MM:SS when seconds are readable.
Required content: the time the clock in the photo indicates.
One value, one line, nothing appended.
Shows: **8:25**
